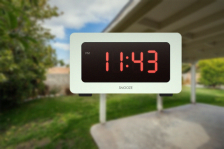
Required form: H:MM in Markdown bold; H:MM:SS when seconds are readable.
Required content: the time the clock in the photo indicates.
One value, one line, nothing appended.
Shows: **11:43**
